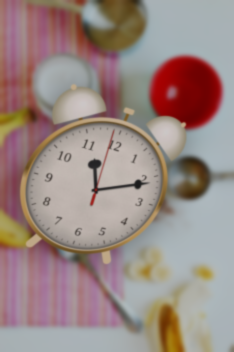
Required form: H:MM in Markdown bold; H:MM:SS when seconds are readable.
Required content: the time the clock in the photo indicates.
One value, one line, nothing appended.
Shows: **11:10:59**
